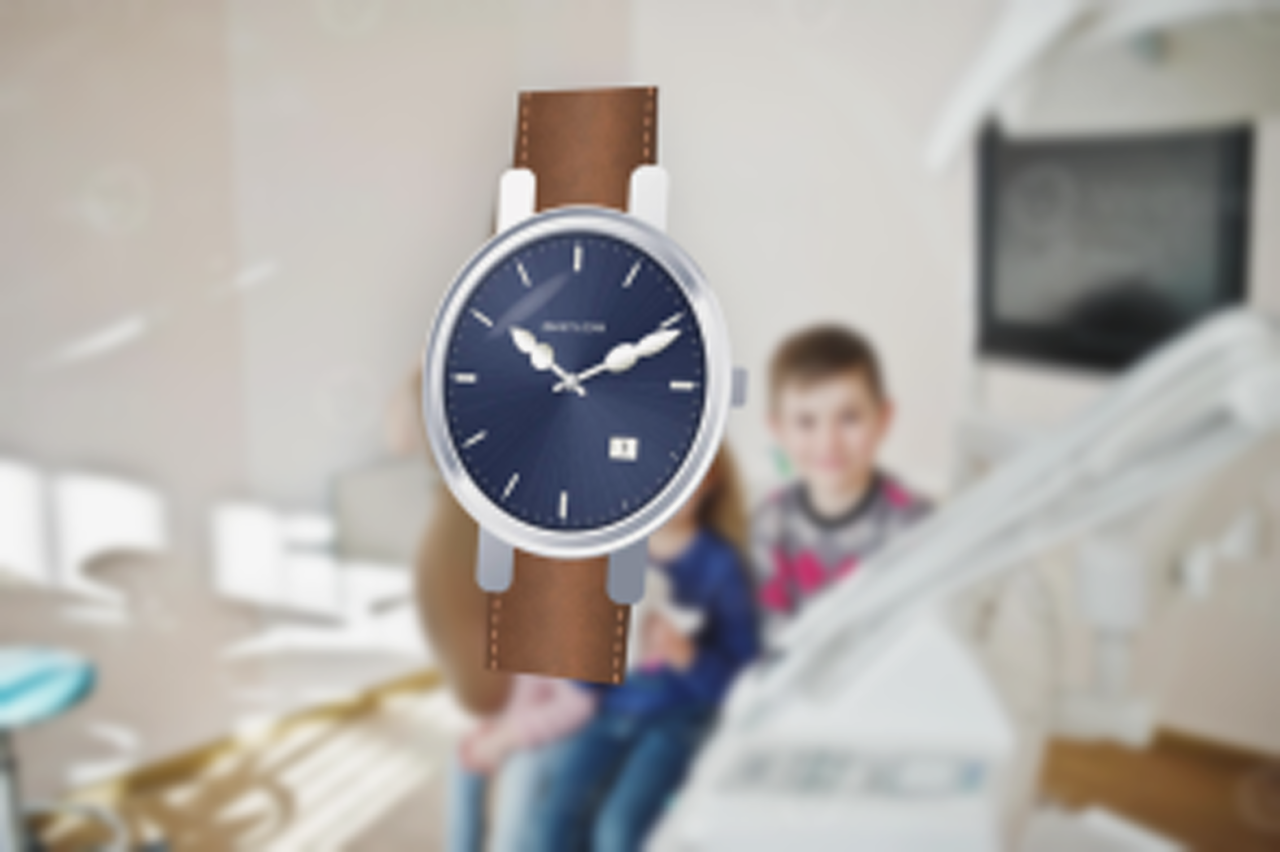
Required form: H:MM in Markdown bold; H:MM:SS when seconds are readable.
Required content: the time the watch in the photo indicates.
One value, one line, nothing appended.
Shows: **10:11**
